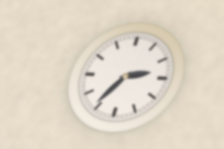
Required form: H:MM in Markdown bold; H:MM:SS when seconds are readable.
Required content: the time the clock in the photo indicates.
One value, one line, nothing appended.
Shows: **2:36**
